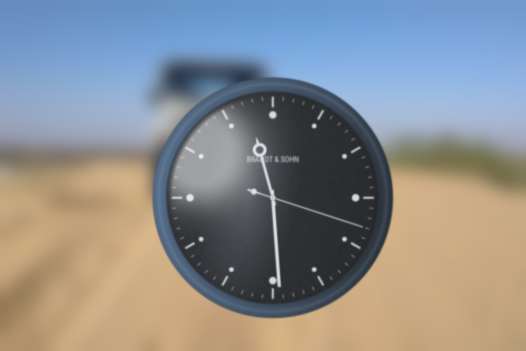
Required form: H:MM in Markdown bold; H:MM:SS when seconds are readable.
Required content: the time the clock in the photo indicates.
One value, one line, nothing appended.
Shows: **11:29:18**
